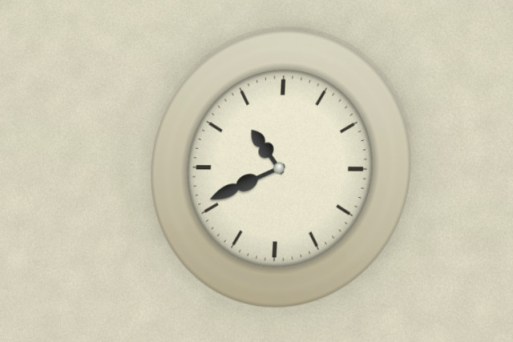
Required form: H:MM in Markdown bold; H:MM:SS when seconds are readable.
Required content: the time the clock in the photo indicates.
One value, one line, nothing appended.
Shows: **10:41**
